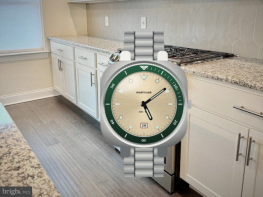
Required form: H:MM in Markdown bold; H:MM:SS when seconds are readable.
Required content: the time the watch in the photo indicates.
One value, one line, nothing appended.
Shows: **5:09**
